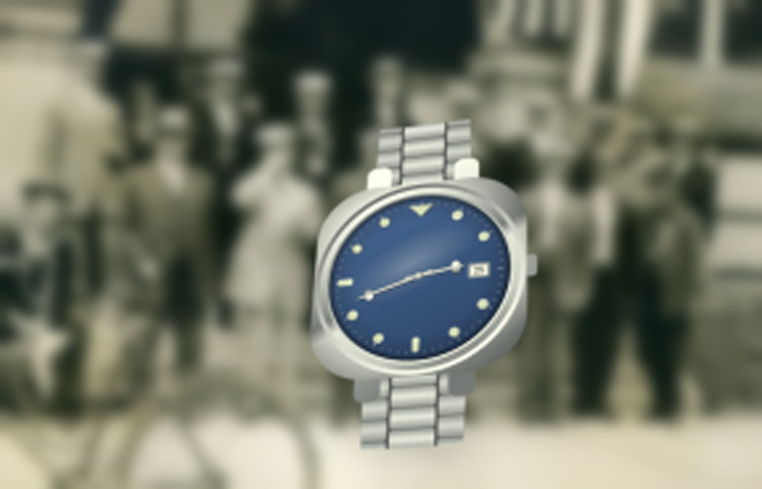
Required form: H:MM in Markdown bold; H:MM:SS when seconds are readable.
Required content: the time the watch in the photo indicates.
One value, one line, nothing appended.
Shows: **2:42**
